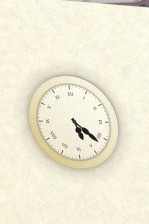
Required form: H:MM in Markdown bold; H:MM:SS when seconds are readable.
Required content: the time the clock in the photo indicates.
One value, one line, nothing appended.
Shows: **5:22**
